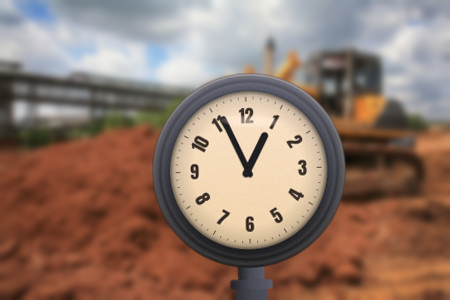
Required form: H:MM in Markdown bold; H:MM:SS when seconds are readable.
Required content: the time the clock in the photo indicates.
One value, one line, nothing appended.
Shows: **12:56**
